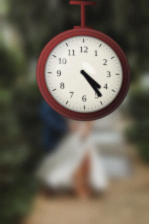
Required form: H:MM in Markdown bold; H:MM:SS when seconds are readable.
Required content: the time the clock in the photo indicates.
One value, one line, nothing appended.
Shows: **4:24**
